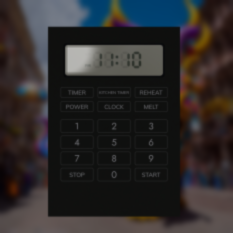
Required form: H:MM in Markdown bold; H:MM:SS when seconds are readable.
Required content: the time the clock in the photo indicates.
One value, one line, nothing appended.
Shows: **11:10**
